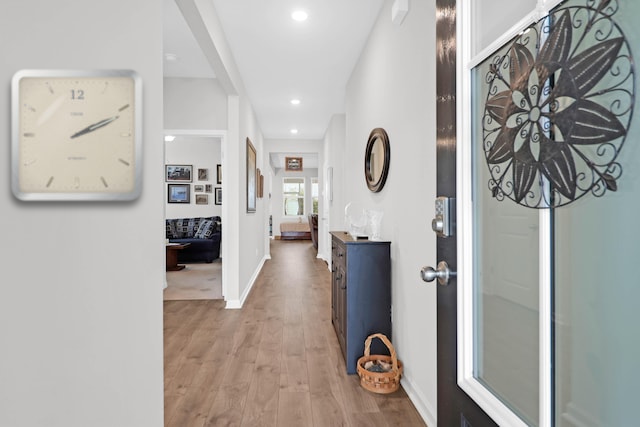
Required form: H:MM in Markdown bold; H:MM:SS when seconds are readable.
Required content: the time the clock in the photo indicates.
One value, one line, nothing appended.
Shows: **2:11**
